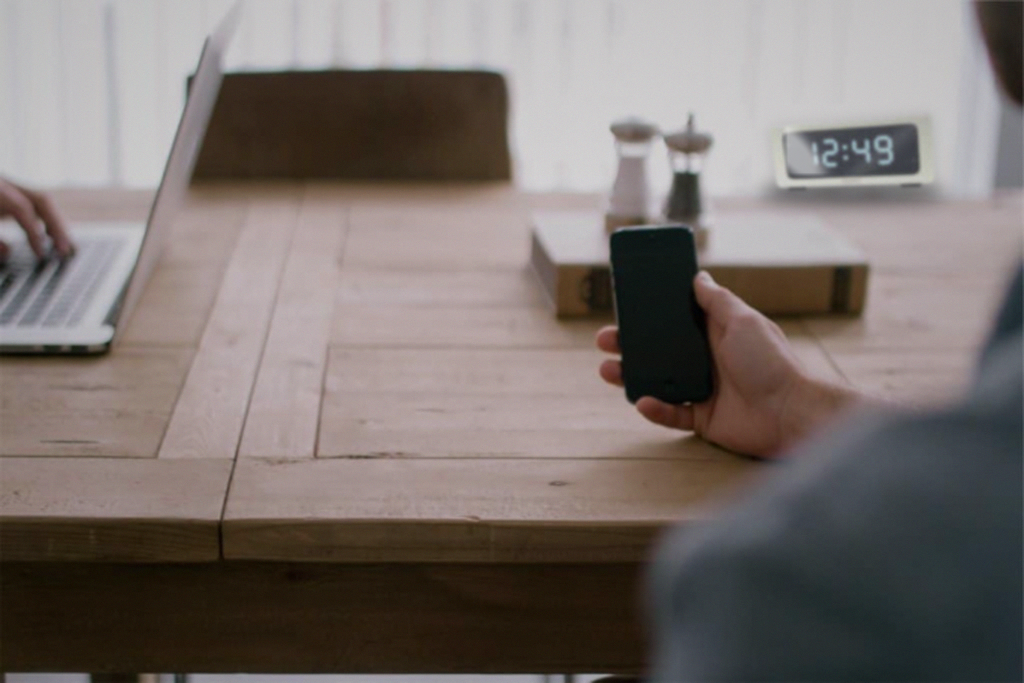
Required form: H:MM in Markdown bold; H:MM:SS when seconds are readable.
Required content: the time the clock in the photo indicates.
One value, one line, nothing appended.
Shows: **12:49**
